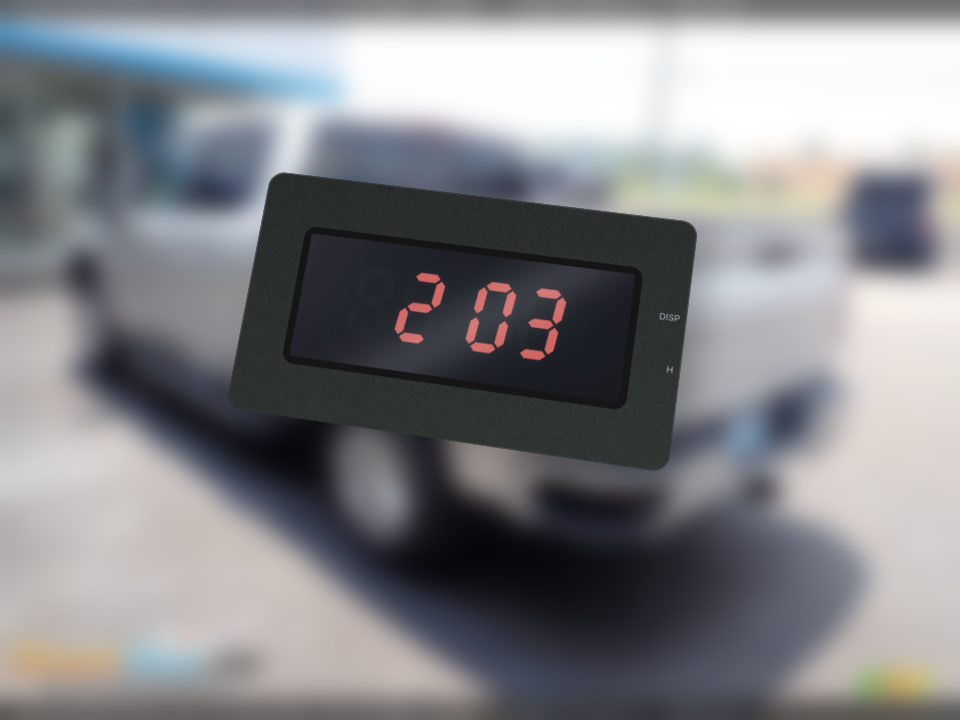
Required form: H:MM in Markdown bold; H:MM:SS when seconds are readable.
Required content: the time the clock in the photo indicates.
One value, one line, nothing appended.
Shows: **2:03**
